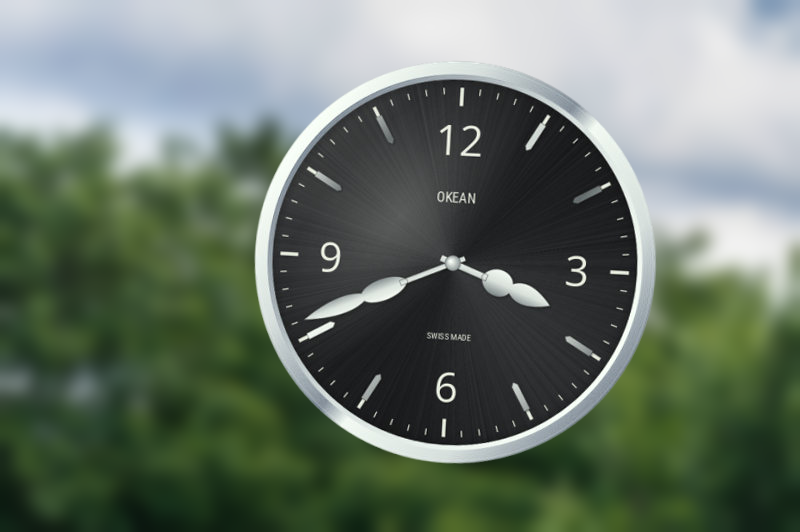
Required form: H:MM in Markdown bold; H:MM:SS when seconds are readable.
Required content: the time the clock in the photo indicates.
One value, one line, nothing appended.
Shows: **3:41**
